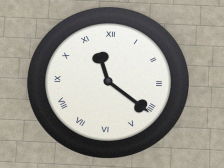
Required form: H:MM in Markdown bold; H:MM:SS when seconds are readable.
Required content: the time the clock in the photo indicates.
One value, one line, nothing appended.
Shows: **11:21**
